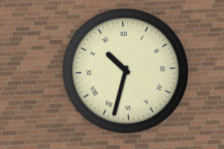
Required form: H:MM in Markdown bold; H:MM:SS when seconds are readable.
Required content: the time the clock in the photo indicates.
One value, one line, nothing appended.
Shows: **10:33**
